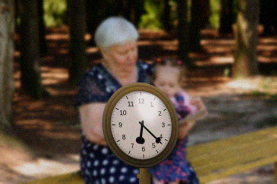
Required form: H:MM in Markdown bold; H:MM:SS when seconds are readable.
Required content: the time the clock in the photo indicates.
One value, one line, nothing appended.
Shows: **6:22**
